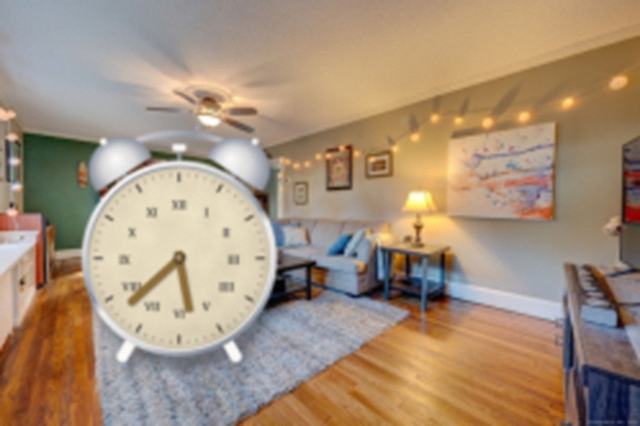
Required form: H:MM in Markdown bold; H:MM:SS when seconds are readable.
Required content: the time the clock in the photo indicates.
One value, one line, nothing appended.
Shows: **5:38**
